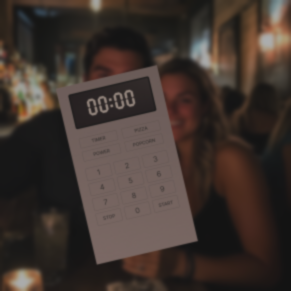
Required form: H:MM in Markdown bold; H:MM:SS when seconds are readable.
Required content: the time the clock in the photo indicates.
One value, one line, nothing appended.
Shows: **0:00**
